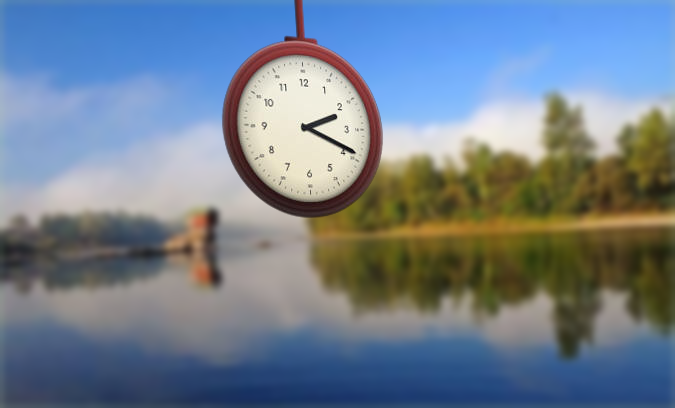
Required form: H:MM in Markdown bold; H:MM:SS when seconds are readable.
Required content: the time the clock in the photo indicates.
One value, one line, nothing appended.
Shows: **2:19**
